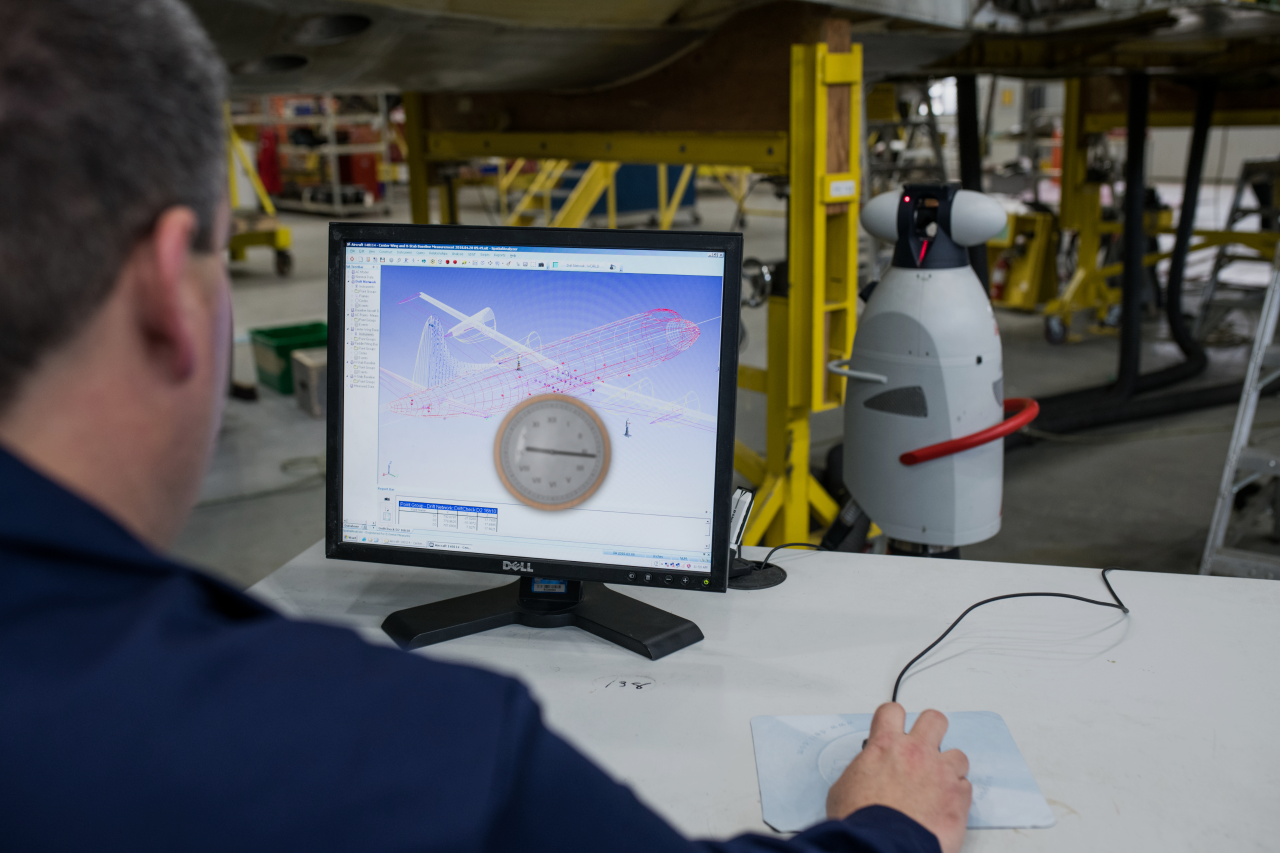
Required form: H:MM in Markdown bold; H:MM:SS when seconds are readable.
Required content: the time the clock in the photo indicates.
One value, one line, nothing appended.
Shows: **9:16**
